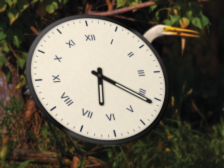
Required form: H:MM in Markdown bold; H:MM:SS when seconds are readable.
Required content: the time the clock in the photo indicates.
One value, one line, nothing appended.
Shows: **6:21**
